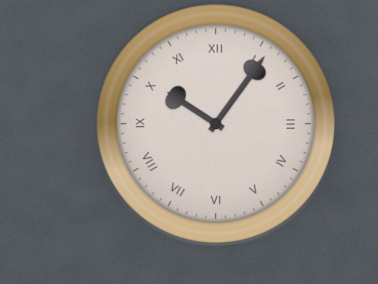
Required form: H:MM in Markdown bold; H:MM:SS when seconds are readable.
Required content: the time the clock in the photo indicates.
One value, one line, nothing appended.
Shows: **10:06**
